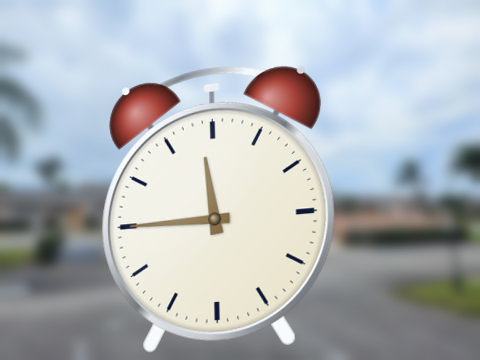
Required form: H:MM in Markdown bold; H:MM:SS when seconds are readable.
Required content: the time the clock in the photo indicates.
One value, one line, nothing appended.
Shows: **11:45**
